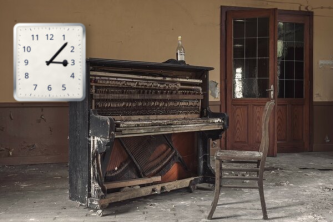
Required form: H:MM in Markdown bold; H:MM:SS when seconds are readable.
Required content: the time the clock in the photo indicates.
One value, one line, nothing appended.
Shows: **3:07**
